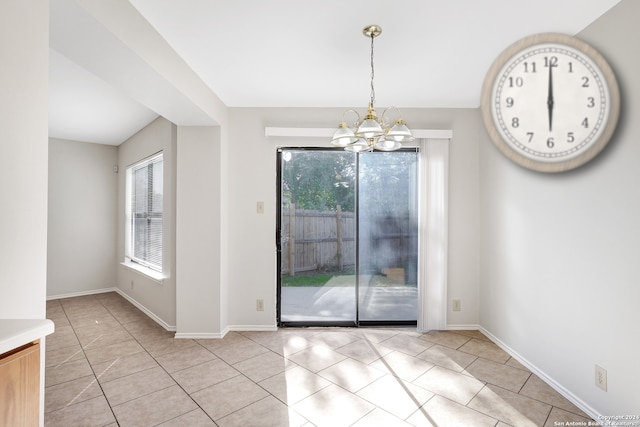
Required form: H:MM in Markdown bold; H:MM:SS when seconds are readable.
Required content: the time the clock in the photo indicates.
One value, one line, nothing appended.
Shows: **6:00**
